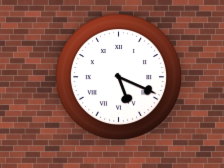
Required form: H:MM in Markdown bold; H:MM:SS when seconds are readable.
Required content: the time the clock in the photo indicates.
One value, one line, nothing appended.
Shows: **5:19**
